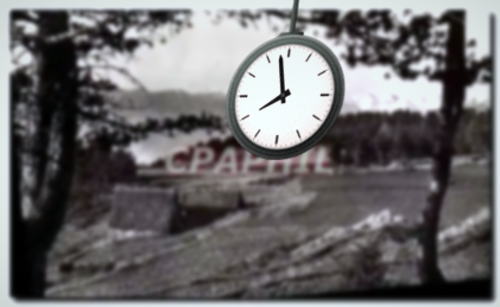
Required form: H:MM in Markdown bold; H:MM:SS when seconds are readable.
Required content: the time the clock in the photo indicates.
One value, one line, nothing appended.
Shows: **7:58**
